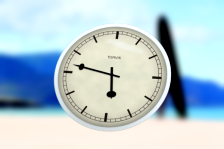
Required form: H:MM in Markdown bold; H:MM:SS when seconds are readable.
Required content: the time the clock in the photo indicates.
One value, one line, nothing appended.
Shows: **5:47**
